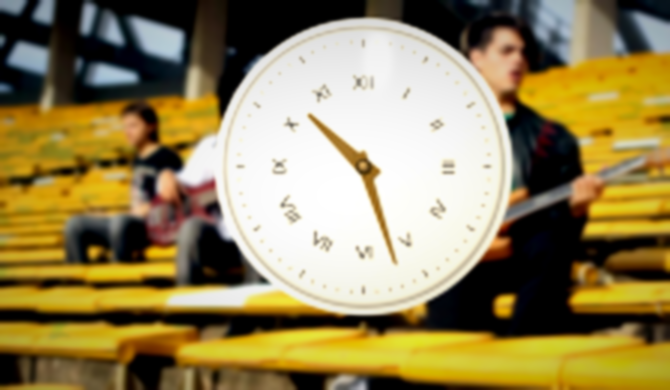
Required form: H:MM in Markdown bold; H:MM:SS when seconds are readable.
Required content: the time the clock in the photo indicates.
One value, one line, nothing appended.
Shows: **10:27**
